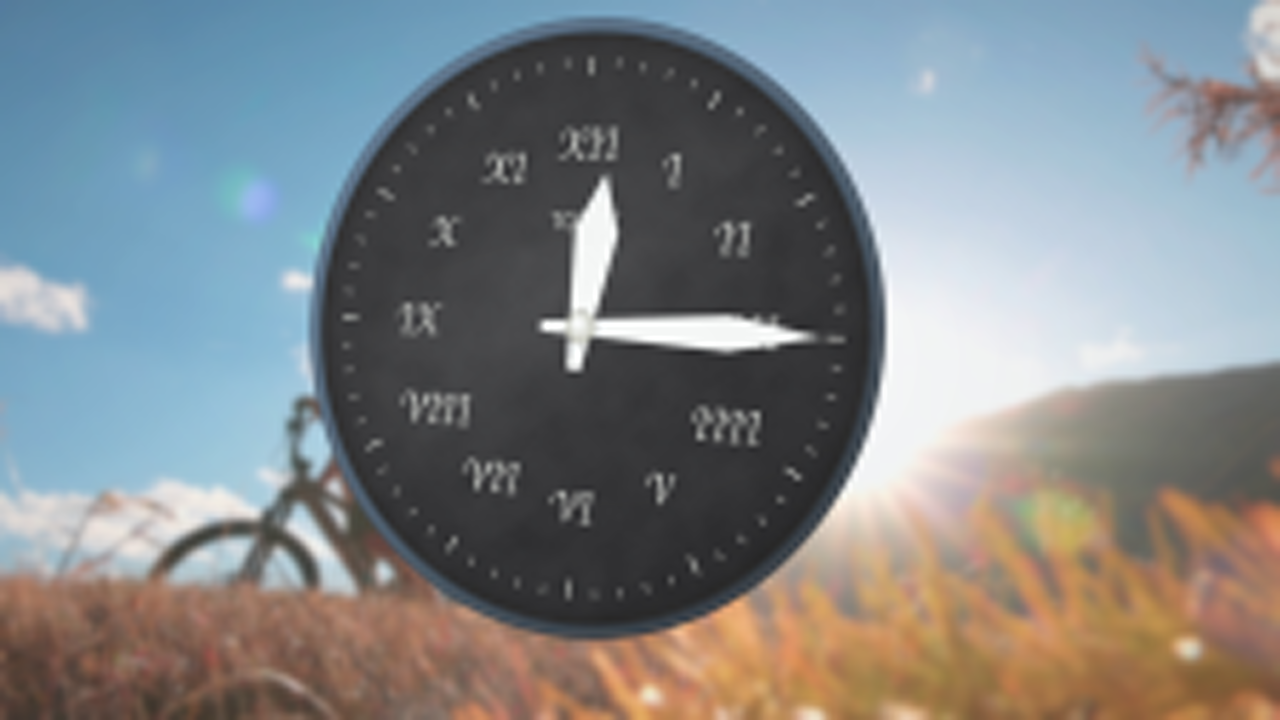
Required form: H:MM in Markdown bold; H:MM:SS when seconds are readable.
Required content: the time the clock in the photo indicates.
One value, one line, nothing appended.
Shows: **12:15**
